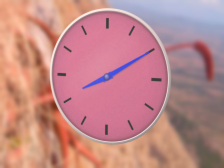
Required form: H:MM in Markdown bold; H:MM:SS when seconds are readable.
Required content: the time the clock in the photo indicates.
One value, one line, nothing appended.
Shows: **8:10**
